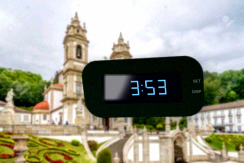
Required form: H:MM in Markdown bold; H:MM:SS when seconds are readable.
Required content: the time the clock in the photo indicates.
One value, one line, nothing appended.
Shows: **3:53**
